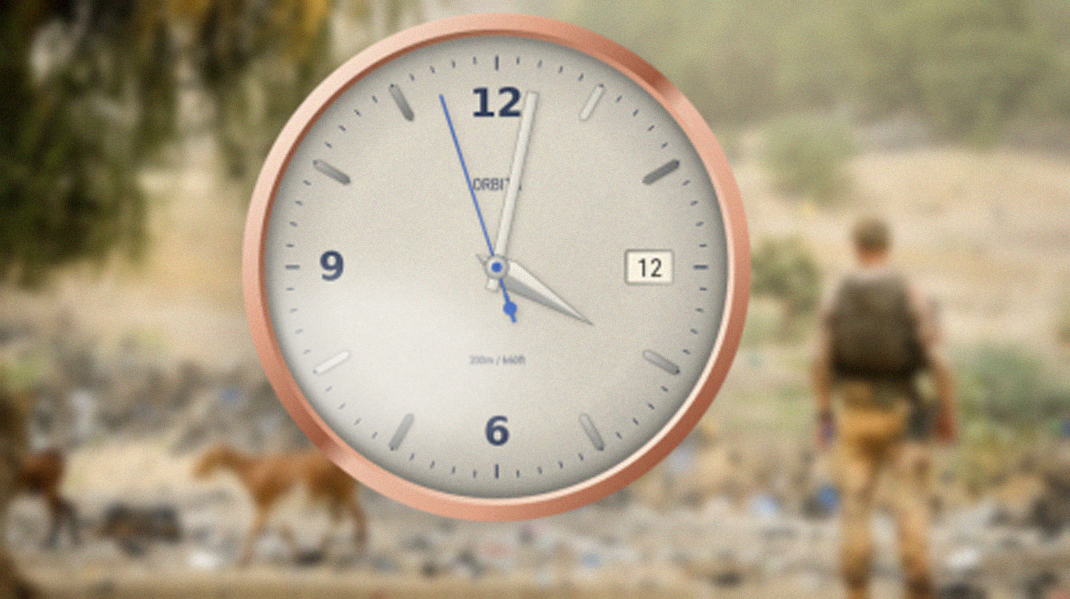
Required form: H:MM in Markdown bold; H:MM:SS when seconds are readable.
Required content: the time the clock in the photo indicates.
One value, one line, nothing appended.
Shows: **4:01:57**
